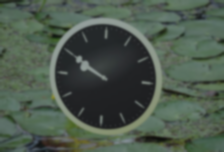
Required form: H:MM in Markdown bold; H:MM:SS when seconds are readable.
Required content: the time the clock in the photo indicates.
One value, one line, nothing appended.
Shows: **9:50**
